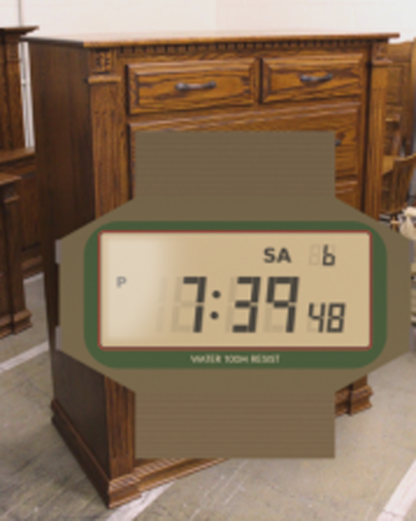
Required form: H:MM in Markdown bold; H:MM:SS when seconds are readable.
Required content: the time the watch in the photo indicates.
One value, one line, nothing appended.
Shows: **7:39:48**
